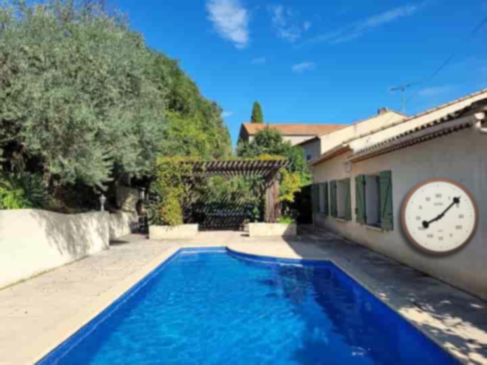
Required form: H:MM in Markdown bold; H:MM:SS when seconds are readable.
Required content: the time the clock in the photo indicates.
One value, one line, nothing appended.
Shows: **8:08**
